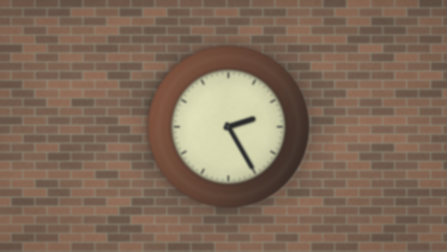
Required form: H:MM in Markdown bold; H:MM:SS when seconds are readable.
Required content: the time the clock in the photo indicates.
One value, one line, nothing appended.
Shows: **2:25**
